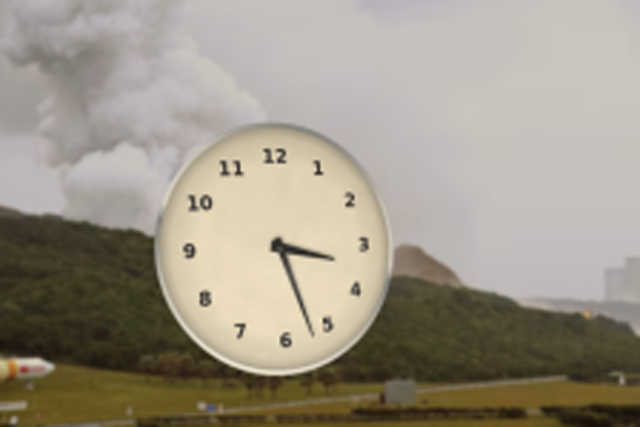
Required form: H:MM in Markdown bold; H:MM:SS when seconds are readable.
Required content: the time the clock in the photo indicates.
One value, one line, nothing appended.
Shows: **3:27**
